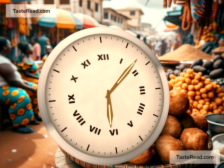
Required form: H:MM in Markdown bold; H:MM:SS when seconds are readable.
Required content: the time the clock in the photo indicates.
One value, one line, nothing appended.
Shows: **6:08**
